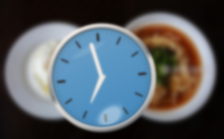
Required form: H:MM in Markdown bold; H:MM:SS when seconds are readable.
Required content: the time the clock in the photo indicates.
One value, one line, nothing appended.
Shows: **6:58**
